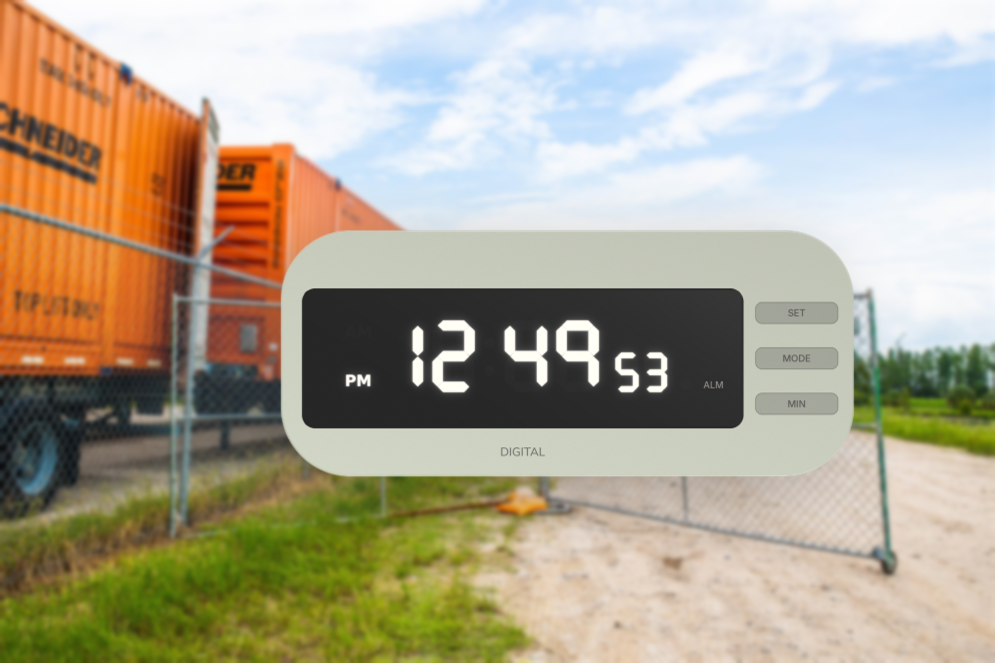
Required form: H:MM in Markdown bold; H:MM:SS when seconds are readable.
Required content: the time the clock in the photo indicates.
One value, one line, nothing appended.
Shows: **12:49:53**
